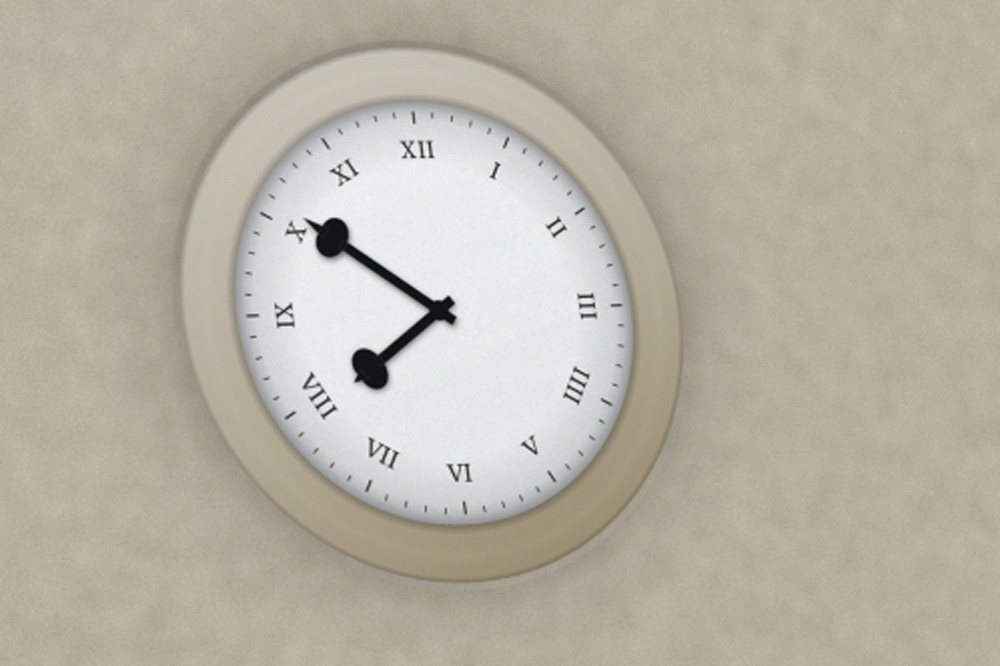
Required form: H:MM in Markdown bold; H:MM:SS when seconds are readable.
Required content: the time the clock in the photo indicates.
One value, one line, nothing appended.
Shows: **7:51**
